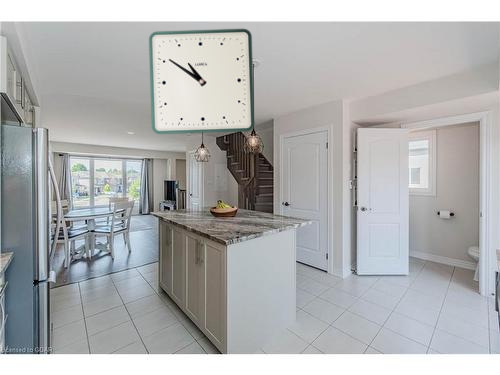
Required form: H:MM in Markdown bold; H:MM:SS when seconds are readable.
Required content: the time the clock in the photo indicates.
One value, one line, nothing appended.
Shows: **10:51**
